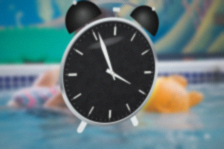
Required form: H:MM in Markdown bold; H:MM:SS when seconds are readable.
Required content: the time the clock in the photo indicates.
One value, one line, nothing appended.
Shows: **3:56**
